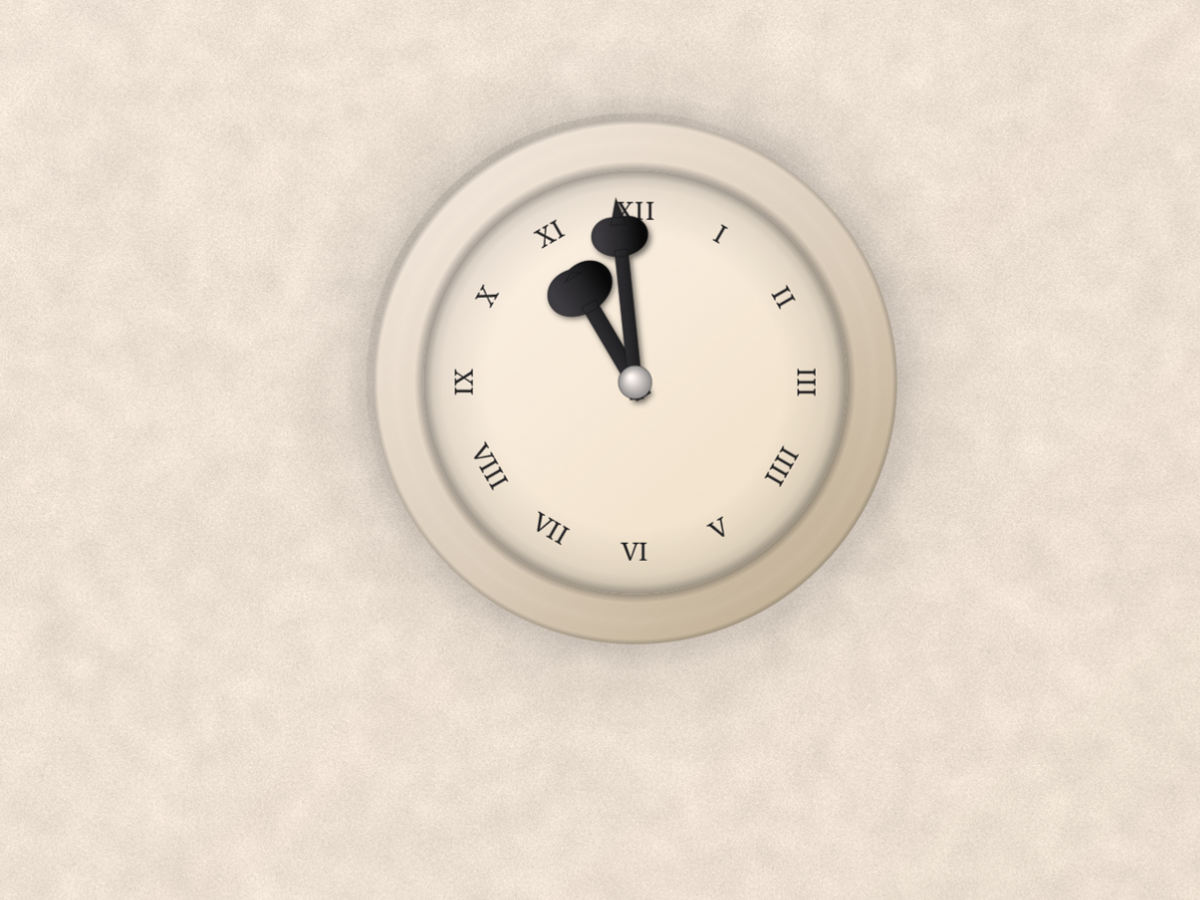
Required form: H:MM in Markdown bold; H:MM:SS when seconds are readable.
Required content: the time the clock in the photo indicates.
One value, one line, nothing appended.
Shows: **10:59**
